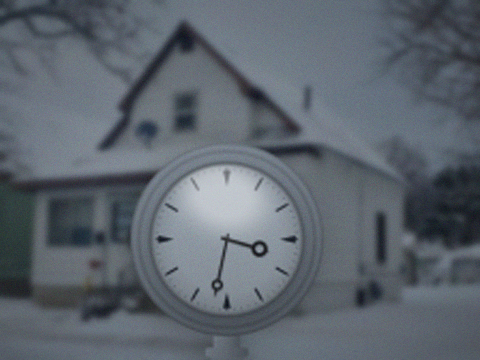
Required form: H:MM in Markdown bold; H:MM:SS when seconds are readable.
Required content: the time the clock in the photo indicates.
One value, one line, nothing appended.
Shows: **3:32**
